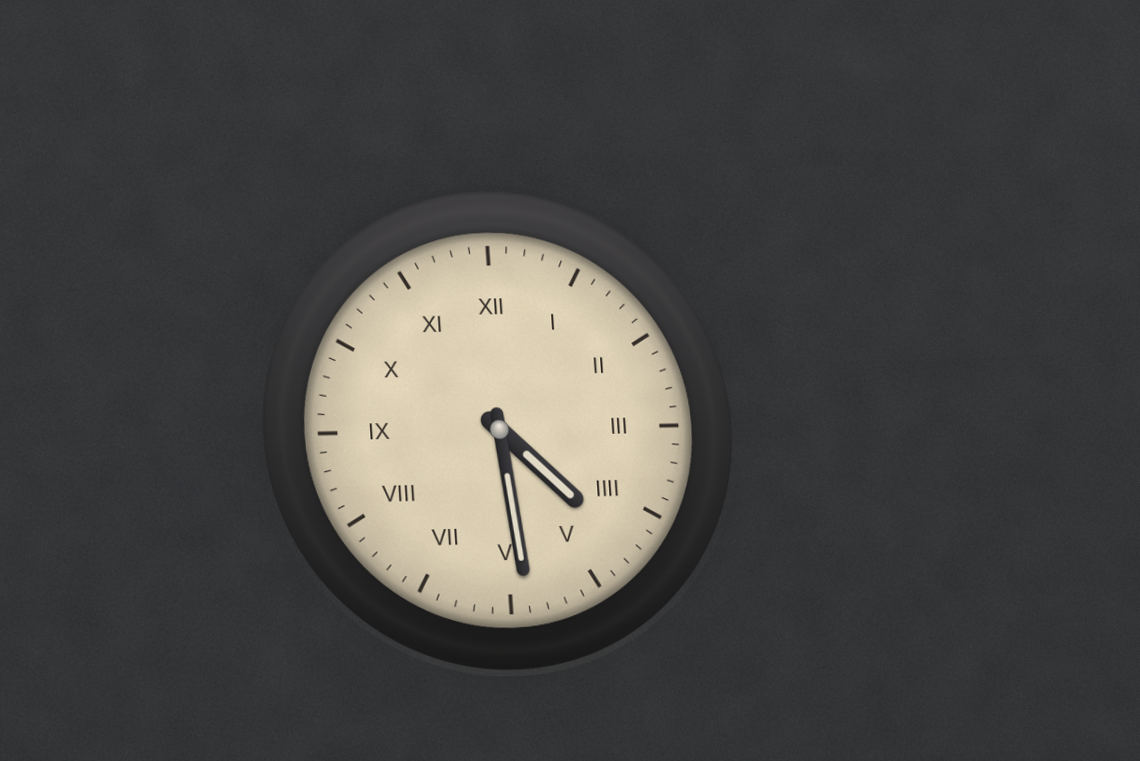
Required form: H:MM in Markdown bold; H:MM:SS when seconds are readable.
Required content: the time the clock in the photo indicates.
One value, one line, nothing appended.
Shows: **4:29**
